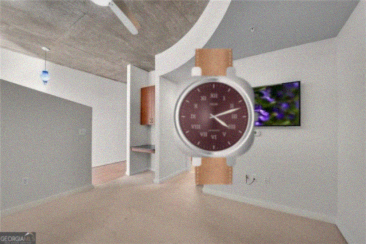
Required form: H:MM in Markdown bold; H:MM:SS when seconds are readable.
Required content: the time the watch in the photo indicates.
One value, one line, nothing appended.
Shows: **4:12**
